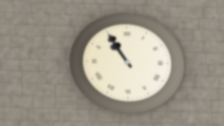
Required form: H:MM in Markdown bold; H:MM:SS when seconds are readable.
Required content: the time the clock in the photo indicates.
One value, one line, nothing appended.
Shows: **10:55**
